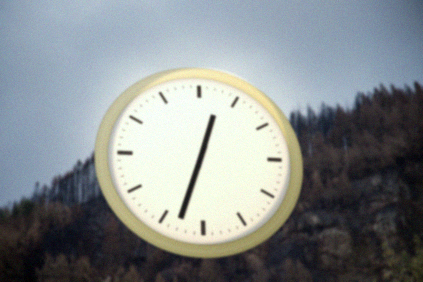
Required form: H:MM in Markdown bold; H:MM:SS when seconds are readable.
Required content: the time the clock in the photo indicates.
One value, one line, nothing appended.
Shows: **12:33**
